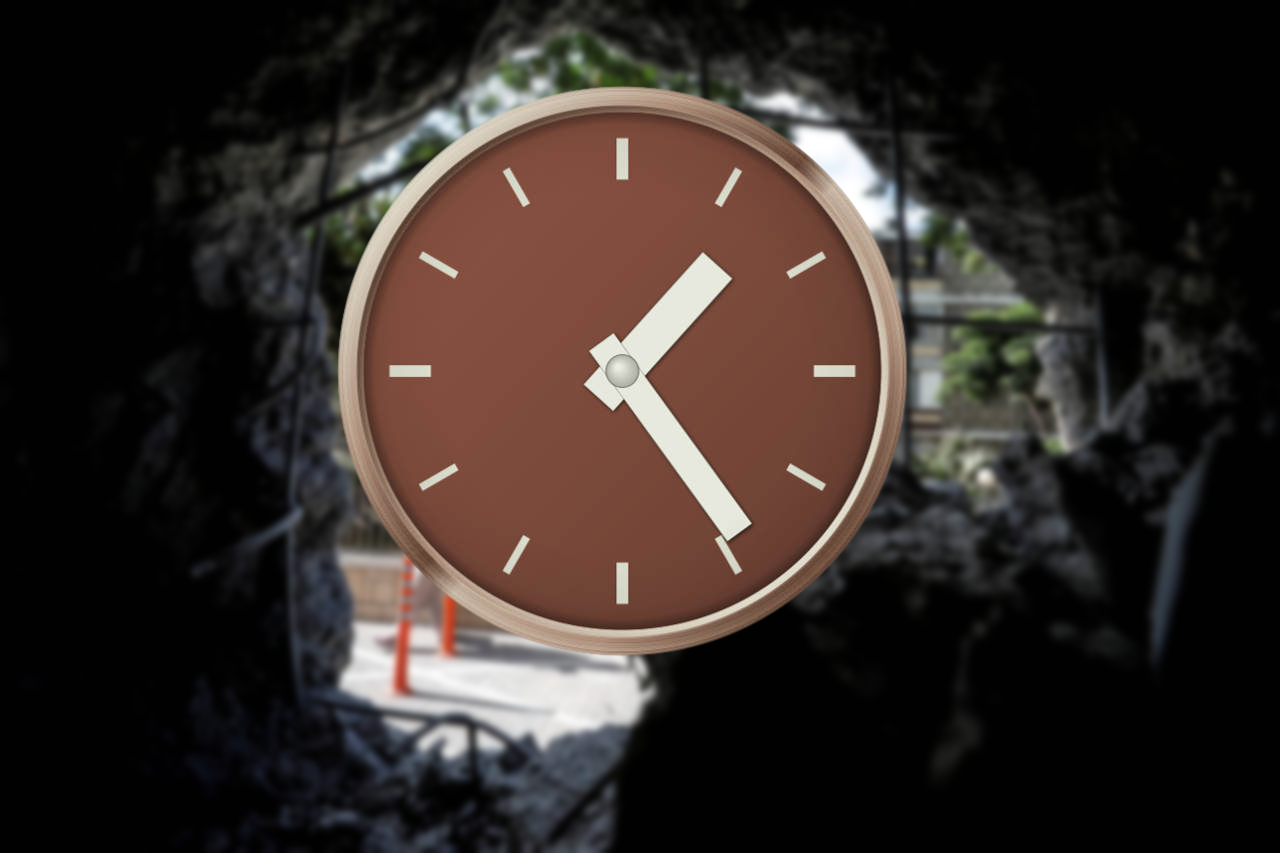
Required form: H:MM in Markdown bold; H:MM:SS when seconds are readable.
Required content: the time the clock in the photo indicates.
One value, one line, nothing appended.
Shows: **1:24**
